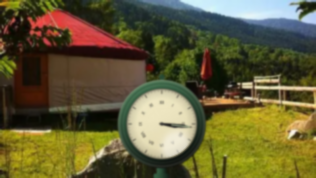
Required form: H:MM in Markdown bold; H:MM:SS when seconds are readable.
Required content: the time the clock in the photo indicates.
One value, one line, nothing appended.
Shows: **3:16**
